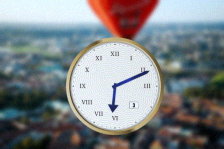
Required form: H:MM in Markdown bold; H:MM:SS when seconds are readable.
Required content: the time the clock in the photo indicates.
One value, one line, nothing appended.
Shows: **6:11**
